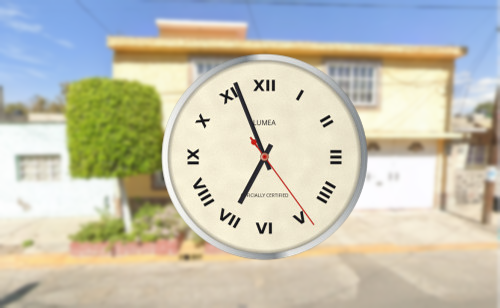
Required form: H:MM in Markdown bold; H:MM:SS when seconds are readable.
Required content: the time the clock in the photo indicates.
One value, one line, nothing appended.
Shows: **6:56:24**
